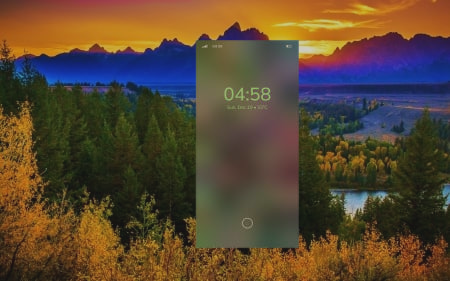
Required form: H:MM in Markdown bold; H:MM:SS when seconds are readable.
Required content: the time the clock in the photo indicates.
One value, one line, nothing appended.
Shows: **4:58**
